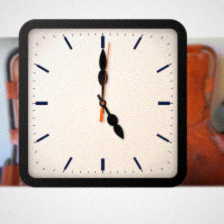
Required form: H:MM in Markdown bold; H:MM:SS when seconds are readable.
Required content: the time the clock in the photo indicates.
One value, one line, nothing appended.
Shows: **5:00:01**
